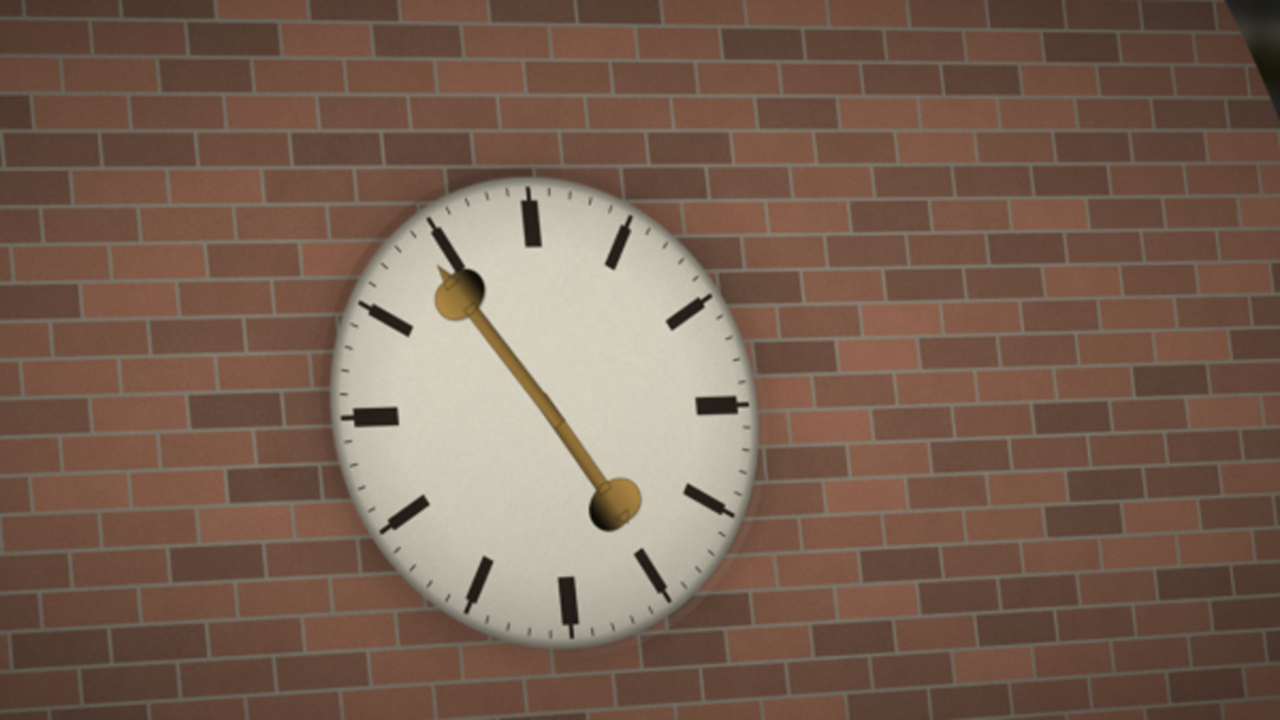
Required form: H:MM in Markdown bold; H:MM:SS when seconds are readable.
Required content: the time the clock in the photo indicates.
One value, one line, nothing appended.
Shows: **4:54**
